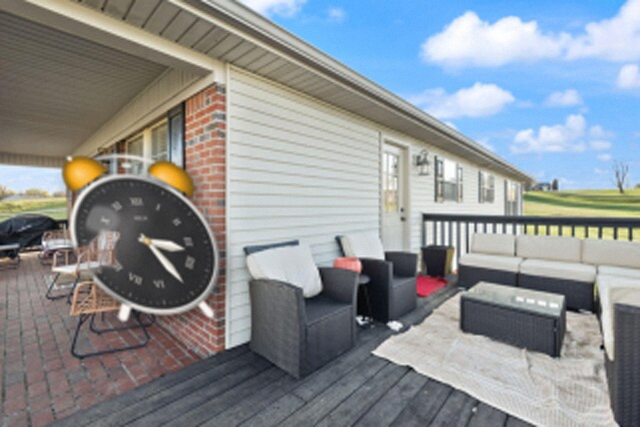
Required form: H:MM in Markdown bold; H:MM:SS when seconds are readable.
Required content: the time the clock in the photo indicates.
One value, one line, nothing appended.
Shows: **3:25**
